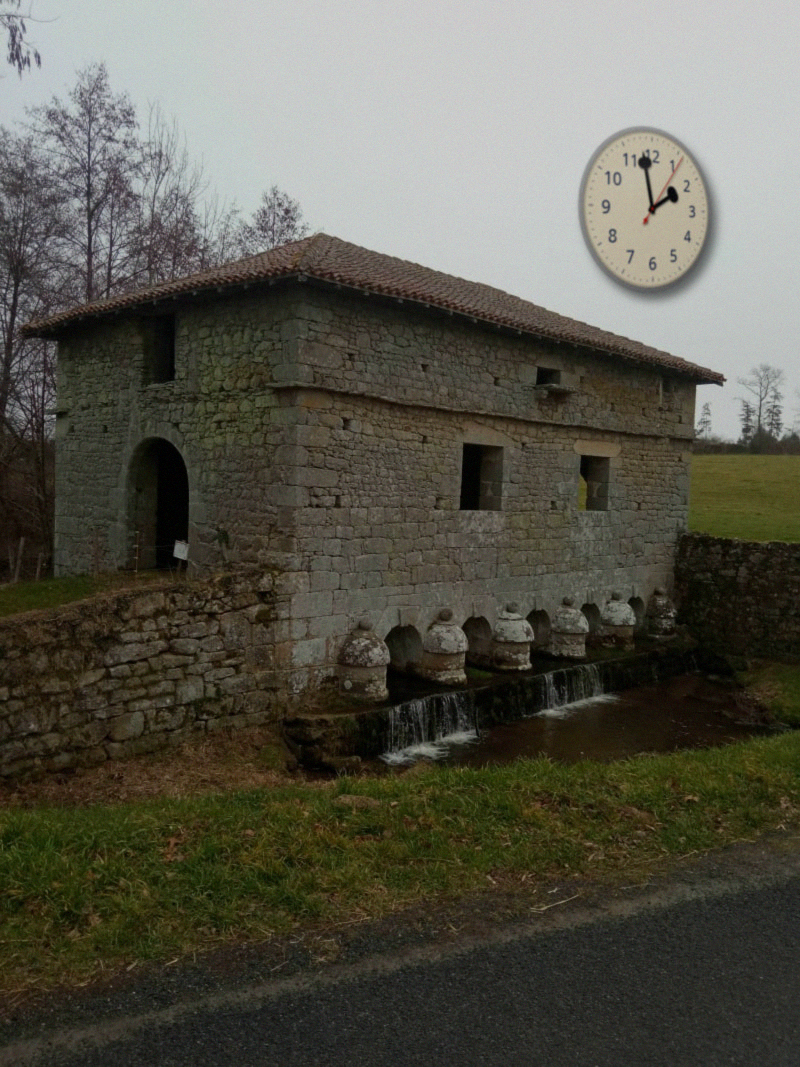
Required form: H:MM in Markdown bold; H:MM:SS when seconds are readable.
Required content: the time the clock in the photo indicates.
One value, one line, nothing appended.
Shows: **1:58:06**
